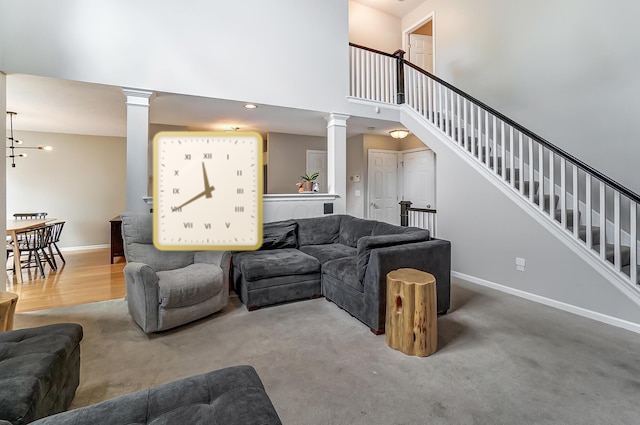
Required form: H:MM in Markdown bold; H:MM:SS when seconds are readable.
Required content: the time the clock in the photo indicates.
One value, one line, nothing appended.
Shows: **11:40**
